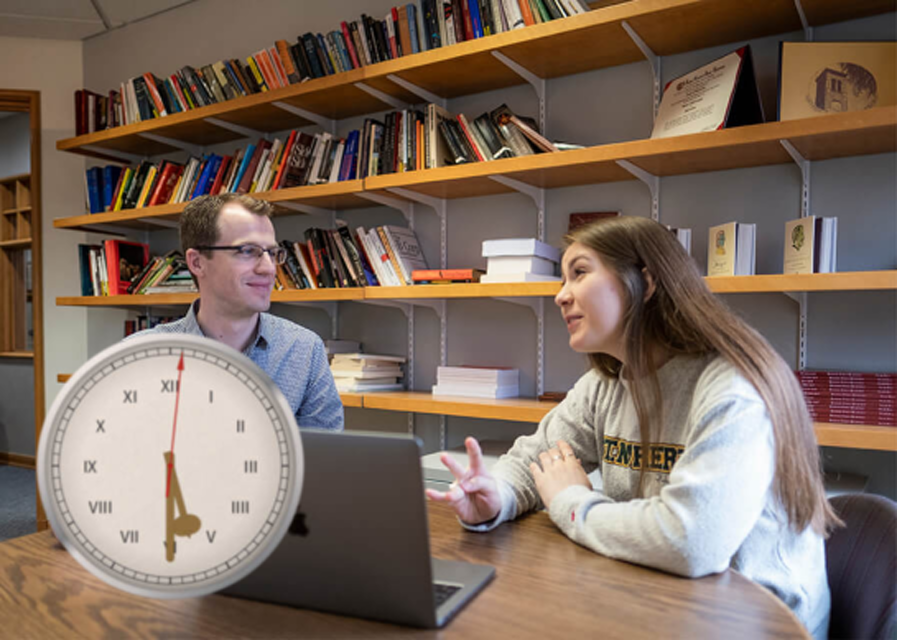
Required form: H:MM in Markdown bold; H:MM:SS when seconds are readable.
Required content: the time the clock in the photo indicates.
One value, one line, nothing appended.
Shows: **5:30:01**
